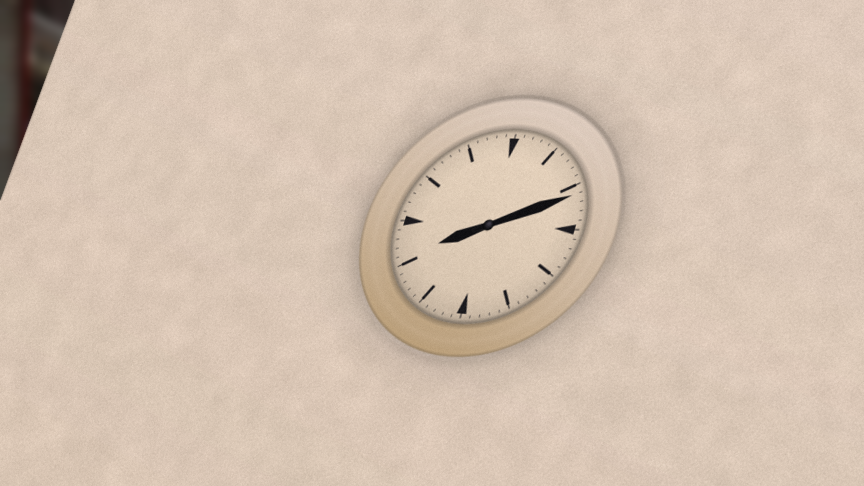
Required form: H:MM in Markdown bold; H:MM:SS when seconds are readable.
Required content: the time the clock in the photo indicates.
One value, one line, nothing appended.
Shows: **8:11**
